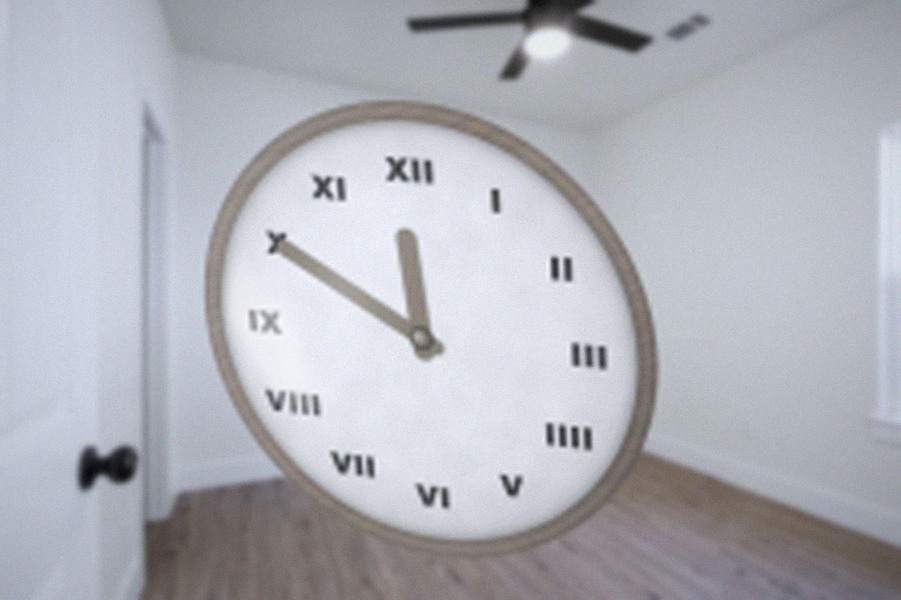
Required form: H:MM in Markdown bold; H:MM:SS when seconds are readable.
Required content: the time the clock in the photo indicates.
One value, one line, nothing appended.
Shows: **11:50**
